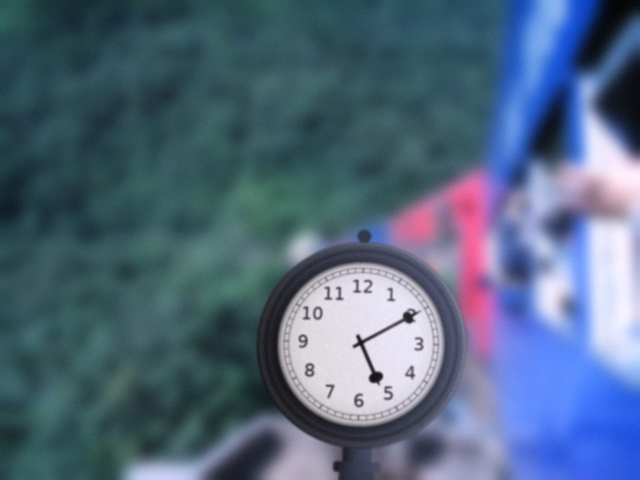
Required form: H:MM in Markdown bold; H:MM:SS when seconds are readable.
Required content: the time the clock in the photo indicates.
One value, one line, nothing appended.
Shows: **5:10**
